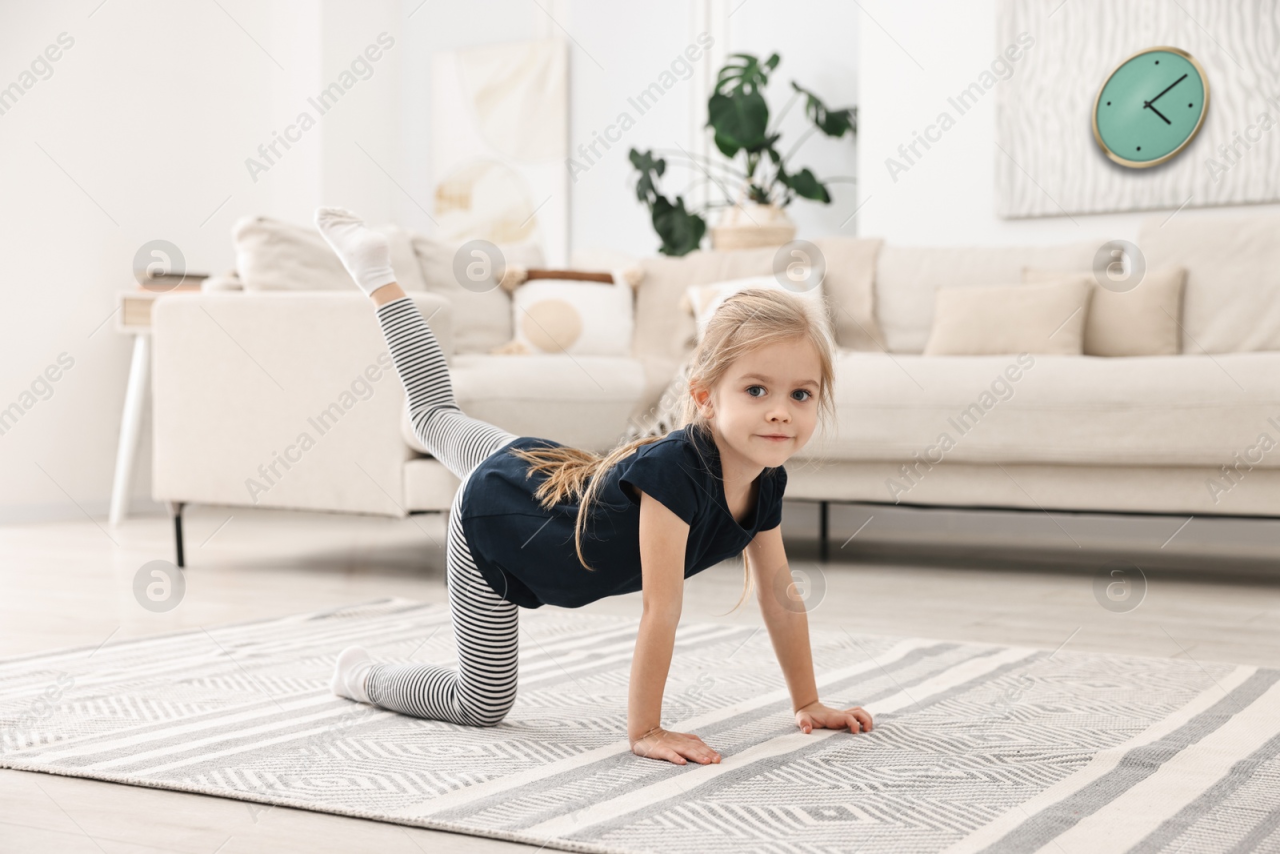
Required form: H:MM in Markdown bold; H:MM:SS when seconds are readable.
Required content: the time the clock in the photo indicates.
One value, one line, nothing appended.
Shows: **4:08**
